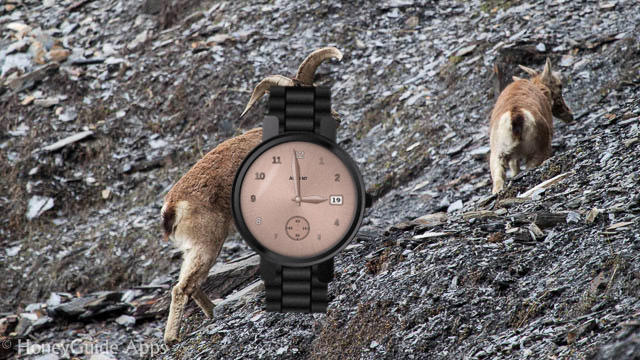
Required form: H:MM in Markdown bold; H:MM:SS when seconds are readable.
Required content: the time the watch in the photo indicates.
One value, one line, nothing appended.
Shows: **2:59**
